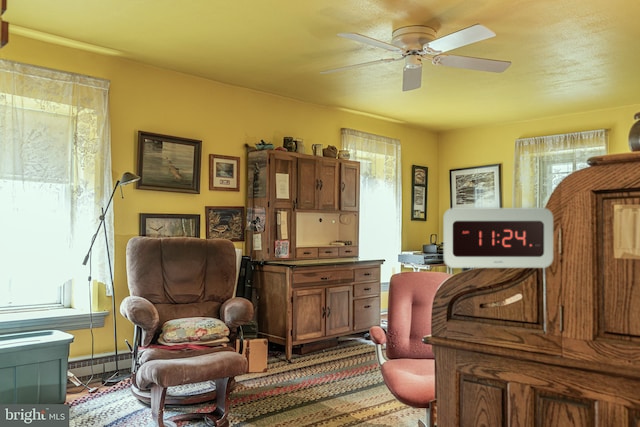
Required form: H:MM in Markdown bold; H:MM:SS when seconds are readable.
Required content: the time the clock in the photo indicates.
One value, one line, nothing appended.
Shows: **11:24**
